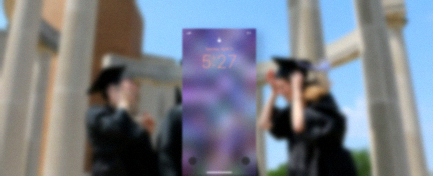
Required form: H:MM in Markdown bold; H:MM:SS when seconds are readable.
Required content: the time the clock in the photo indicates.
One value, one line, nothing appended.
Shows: **5:27**
